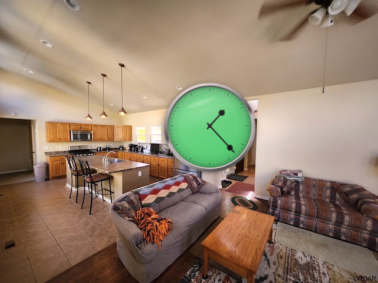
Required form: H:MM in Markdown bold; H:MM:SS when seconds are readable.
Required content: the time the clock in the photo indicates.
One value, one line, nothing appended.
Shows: **1:23**
